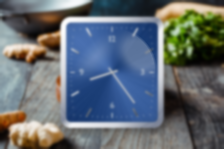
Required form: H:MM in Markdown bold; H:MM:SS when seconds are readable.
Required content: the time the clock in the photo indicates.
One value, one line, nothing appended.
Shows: **8:24**
